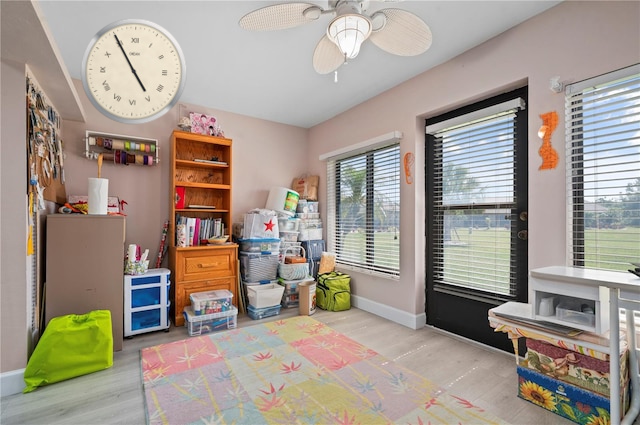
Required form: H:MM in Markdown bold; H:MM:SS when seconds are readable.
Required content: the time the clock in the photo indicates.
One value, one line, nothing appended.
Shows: **4:55**
